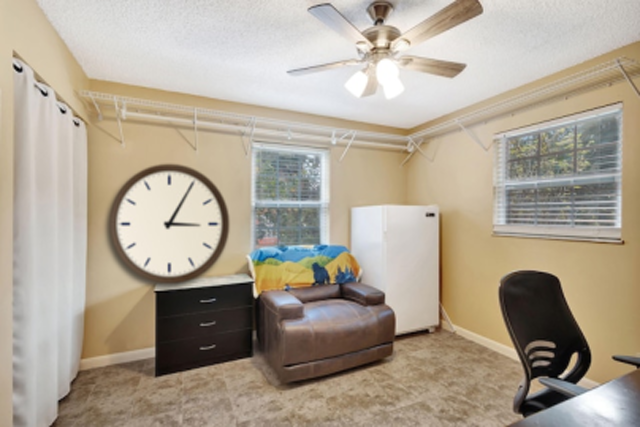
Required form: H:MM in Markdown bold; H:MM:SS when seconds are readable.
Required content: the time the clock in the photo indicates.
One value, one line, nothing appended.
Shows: **3:05**
